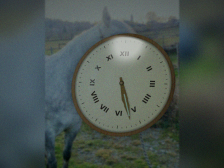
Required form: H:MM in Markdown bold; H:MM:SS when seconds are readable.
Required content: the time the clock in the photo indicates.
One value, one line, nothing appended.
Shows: **5:27**
